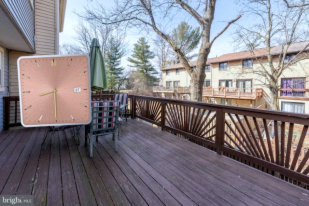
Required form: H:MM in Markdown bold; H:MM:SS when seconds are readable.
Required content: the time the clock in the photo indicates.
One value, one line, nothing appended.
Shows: **8:30**
